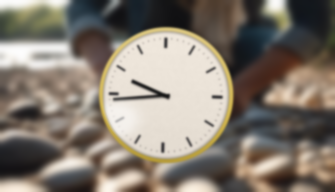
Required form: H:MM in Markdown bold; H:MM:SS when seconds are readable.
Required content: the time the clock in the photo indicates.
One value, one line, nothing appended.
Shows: **9:44**
